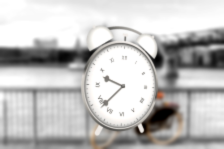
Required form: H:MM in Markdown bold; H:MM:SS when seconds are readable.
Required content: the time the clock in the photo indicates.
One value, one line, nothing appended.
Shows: **9:38**
